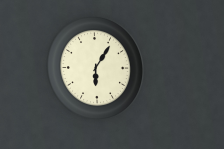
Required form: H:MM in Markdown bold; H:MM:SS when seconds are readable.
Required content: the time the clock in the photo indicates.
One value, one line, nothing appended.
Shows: **6:06**
